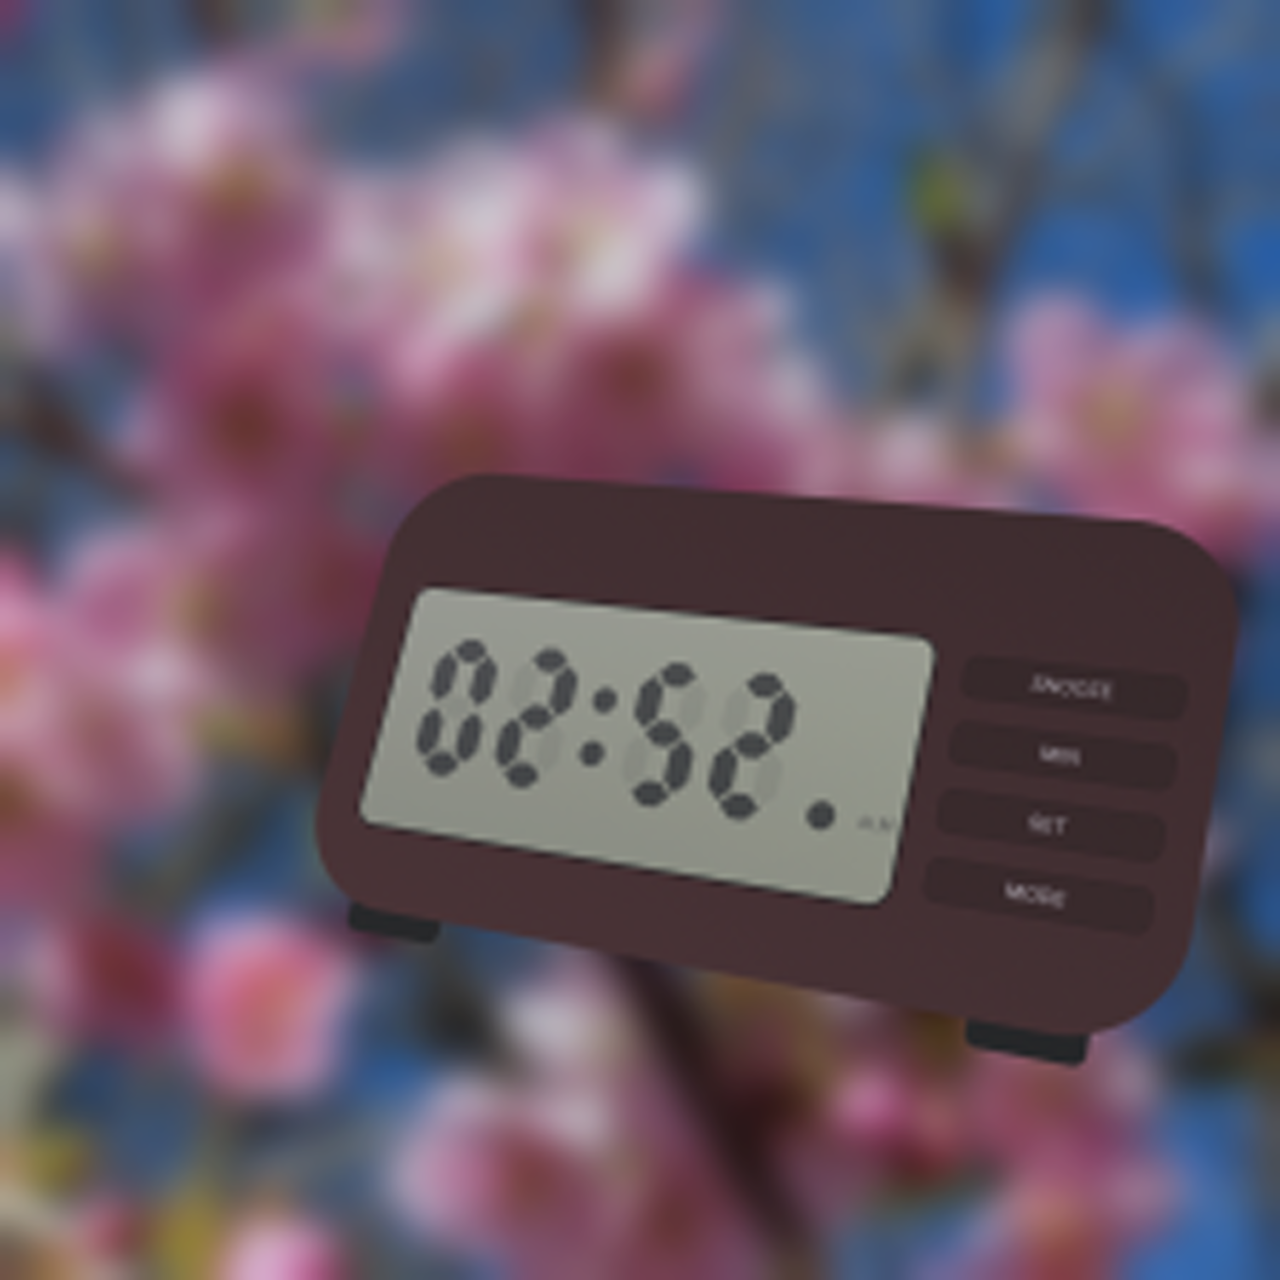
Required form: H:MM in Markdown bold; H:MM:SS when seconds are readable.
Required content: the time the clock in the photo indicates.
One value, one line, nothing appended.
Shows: **2:52**
